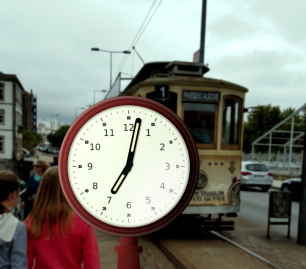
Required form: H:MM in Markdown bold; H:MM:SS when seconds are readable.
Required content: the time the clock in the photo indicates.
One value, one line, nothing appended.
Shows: **7:02**
